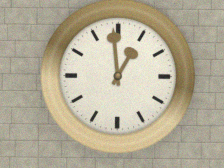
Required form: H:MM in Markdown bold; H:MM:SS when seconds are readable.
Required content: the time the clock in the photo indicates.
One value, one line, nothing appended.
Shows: **12:59**
